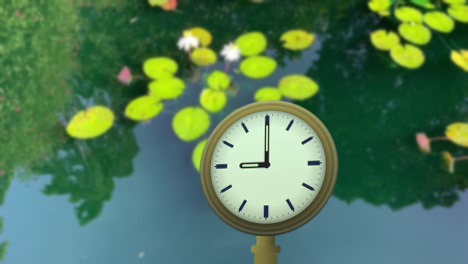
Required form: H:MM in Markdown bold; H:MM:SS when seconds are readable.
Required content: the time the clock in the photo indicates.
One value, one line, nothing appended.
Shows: **9:00**
